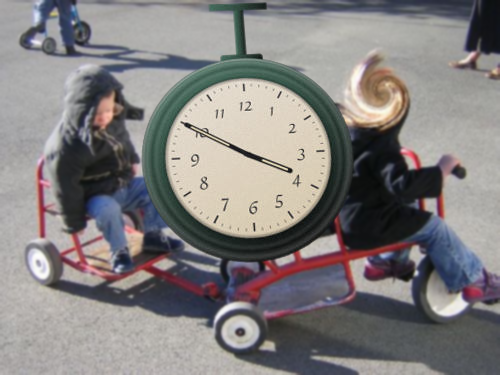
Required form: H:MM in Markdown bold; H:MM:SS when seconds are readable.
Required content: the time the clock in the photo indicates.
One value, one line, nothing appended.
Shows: **3:50**
